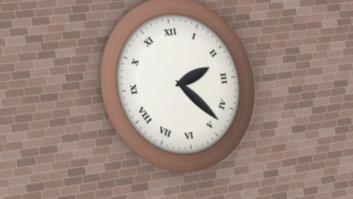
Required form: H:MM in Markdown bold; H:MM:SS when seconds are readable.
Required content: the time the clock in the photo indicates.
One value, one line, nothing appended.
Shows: **2:23**
